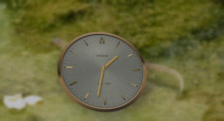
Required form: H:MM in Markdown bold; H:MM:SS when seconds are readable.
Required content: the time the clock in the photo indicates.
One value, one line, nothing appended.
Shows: **1:32**
